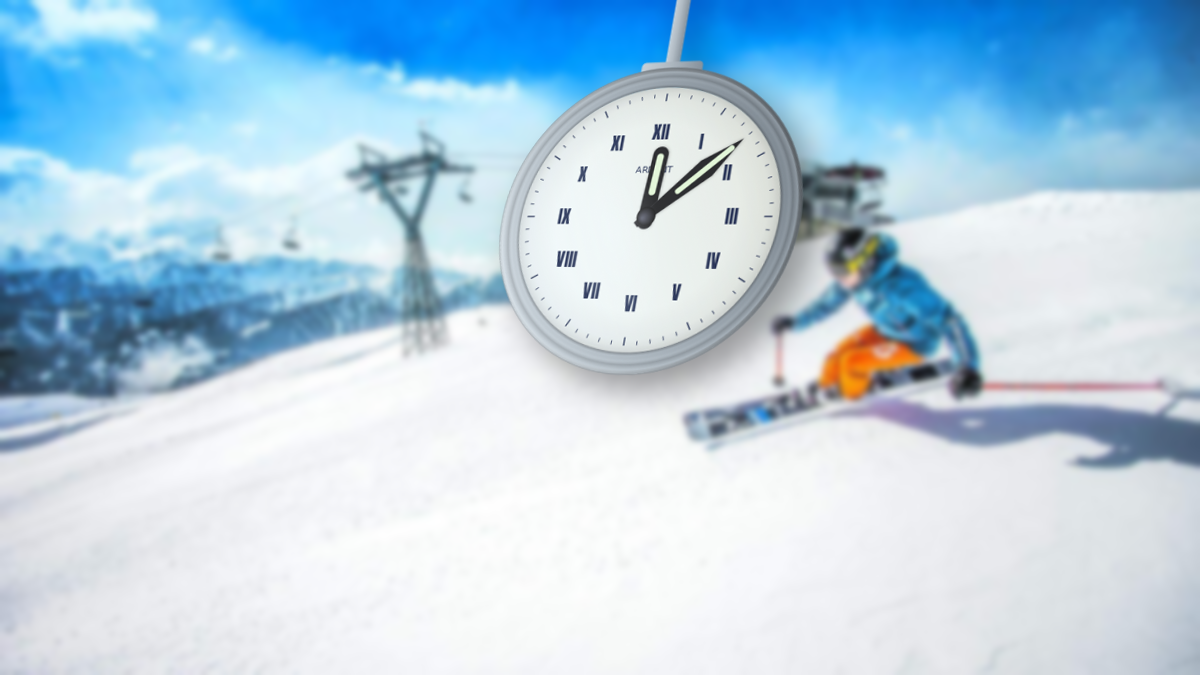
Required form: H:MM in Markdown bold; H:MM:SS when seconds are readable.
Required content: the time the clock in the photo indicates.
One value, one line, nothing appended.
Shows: **12:08**
